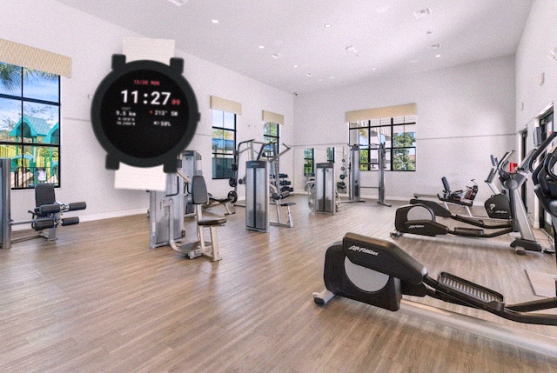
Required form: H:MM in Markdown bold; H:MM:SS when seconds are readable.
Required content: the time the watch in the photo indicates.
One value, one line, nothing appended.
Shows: **11:27**
